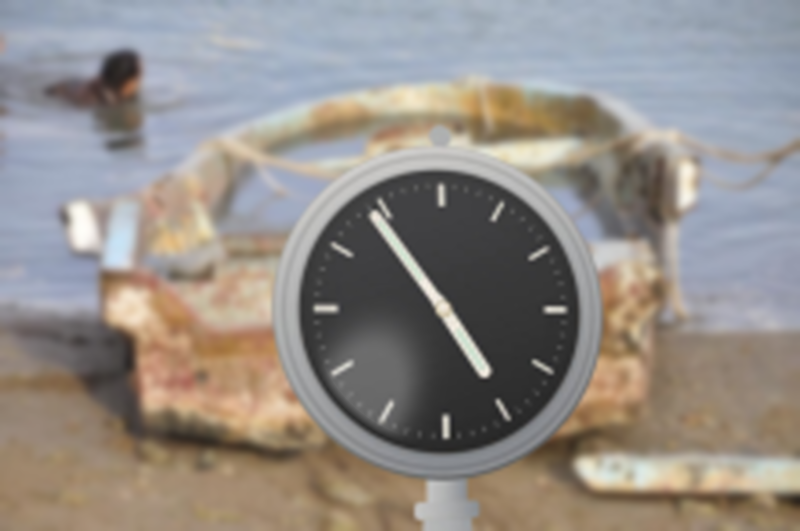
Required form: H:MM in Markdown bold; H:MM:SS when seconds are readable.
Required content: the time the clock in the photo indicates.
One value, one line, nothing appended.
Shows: **4:54**
